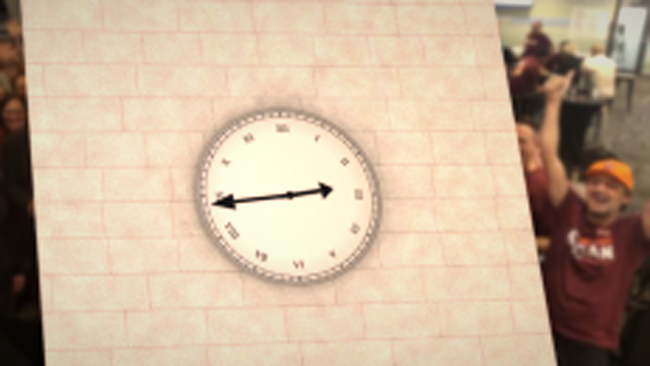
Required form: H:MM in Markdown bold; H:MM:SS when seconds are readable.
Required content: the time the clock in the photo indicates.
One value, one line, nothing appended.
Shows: **2:44**
